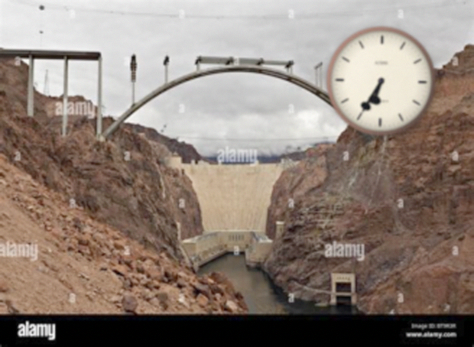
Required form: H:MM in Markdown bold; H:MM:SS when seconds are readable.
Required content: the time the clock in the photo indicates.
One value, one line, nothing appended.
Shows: **6:35**
